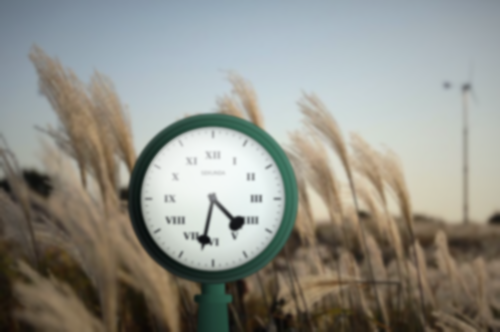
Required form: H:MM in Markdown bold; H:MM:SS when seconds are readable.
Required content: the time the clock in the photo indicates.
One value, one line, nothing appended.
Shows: **4:32**
